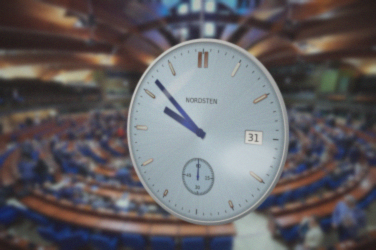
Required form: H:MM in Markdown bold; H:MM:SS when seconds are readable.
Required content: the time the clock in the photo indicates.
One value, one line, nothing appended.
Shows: **9:52**
